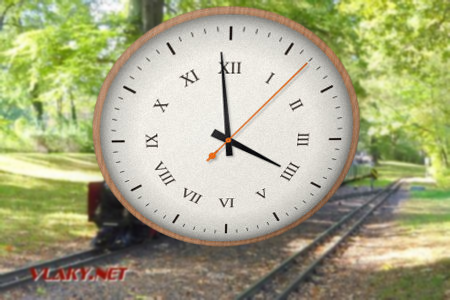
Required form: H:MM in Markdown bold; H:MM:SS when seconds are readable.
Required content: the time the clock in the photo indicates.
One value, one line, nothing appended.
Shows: **3:59:07**
